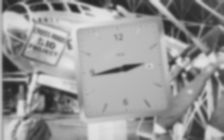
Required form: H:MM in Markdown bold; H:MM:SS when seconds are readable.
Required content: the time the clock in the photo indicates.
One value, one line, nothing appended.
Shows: **2:44**
